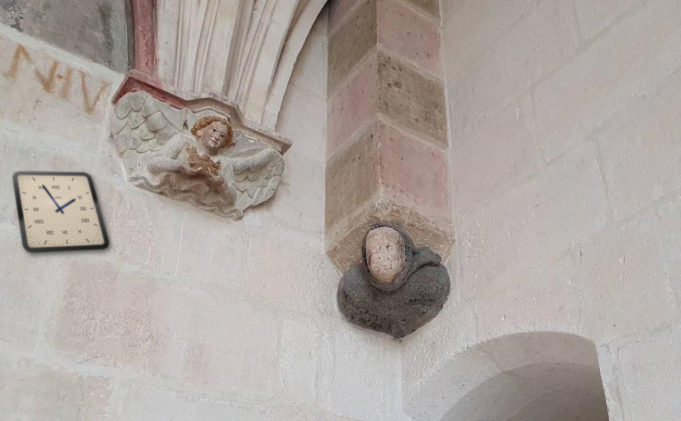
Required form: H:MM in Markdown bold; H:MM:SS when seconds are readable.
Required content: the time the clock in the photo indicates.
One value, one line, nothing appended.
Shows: **1:56**
